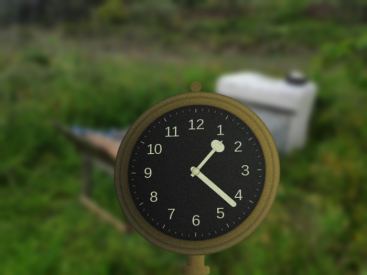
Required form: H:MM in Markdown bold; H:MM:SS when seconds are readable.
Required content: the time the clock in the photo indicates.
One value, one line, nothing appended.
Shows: **1:22**
